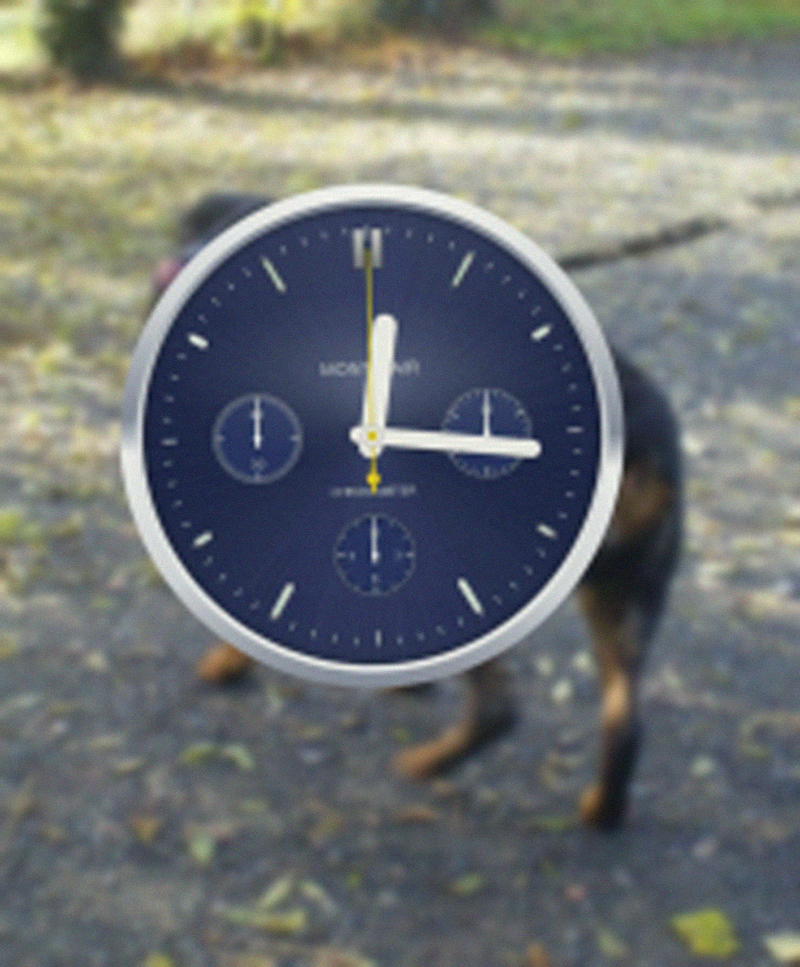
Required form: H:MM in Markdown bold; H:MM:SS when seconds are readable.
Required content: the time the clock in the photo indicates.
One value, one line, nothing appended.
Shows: **12:16**
